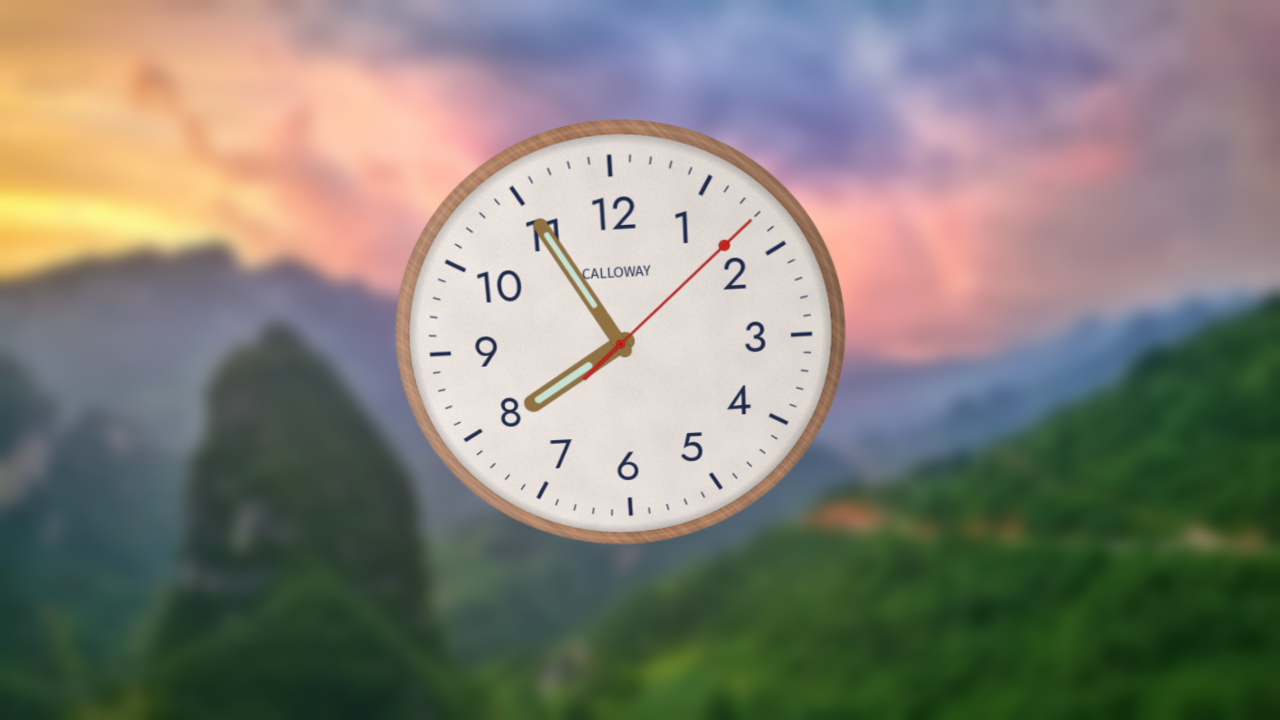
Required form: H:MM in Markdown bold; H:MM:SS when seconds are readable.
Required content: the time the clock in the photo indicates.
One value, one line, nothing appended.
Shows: **7:55:08**
